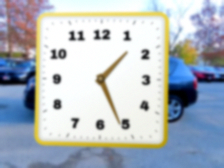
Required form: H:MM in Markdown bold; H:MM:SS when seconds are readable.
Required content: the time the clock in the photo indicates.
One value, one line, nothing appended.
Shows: **1:26**
